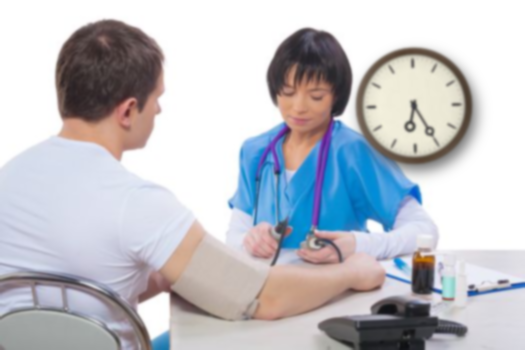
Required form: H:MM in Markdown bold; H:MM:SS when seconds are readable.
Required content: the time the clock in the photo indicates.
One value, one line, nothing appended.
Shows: **6:25**
